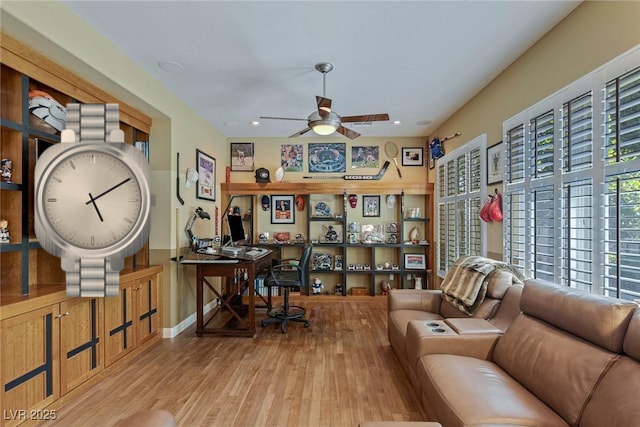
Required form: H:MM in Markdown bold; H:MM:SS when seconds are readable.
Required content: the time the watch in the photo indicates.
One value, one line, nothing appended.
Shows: **5:10**
